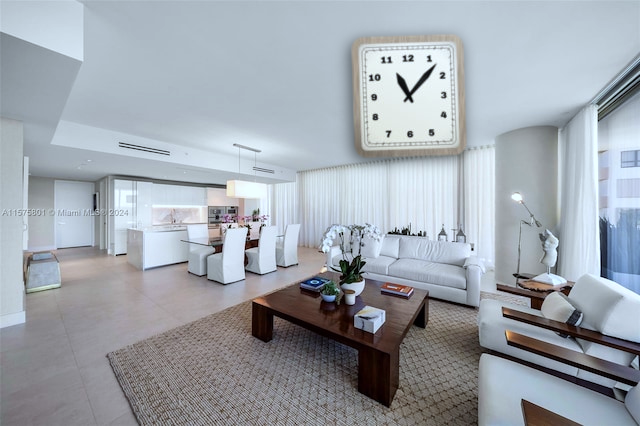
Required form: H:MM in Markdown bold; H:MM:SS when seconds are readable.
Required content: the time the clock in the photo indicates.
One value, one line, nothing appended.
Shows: **11:07**
